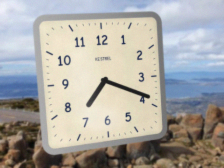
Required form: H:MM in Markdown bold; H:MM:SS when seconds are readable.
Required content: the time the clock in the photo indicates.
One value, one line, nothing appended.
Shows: **7:19**
